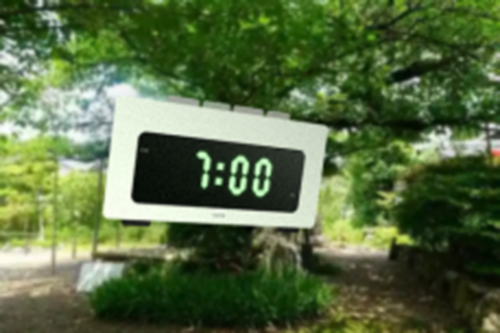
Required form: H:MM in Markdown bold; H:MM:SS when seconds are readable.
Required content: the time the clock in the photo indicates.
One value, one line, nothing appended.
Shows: **7:00**
